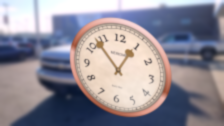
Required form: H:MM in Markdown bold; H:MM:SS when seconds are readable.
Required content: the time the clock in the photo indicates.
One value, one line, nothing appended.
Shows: **12:53**
